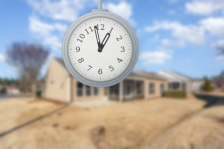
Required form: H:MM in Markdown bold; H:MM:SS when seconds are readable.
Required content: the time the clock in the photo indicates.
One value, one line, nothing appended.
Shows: **12:58**
